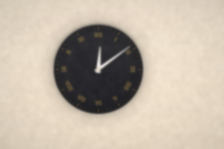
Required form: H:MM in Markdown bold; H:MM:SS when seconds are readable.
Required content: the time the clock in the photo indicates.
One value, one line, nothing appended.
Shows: **12:09**
